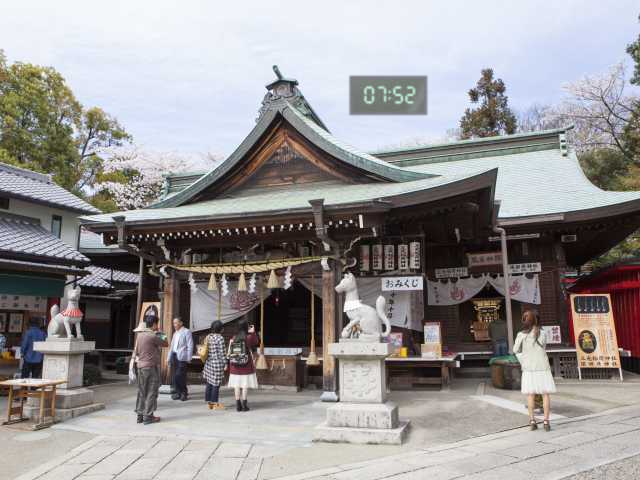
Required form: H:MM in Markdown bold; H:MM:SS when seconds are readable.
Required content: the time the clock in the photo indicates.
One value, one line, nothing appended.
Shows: **7:52**
